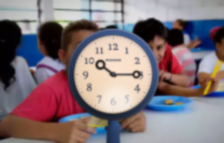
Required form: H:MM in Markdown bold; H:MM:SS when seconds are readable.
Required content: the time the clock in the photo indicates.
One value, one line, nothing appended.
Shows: **10:15**
